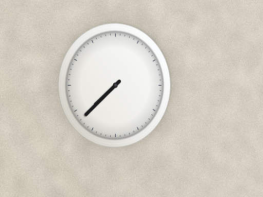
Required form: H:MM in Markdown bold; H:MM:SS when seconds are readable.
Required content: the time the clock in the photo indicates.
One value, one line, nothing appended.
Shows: **7:38**
